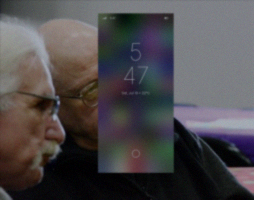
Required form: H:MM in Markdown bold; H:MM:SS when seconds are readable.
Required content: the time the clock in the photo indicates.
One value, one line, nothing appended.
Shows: **5:47**
